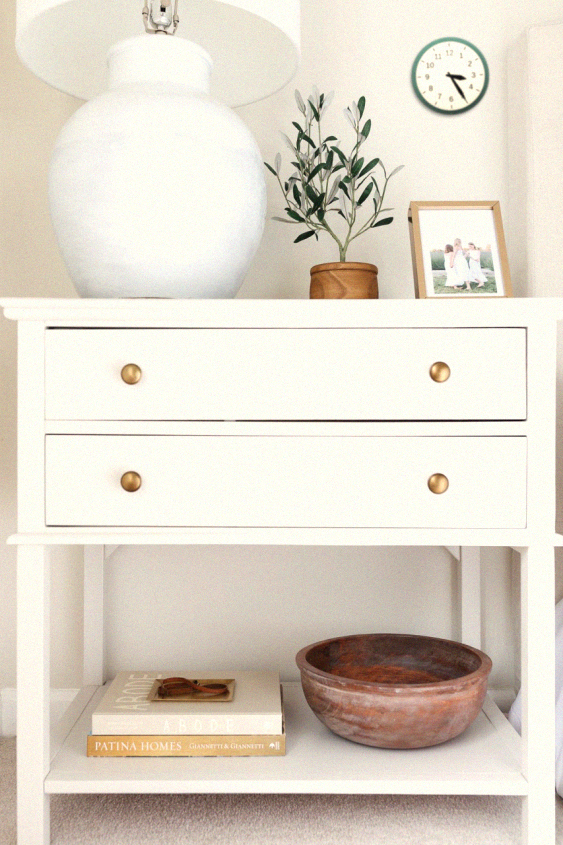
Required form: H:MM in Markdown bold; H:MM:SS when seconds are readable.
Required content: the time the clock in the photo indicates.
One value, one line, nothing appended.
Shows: **3:25**
